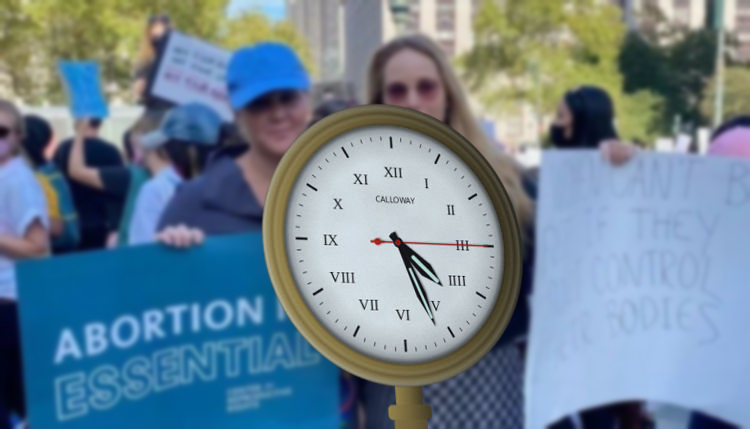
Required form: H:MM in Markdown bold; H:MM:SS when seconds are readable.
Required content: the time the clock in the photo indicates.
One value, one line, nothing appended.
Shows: **4:26:15**
